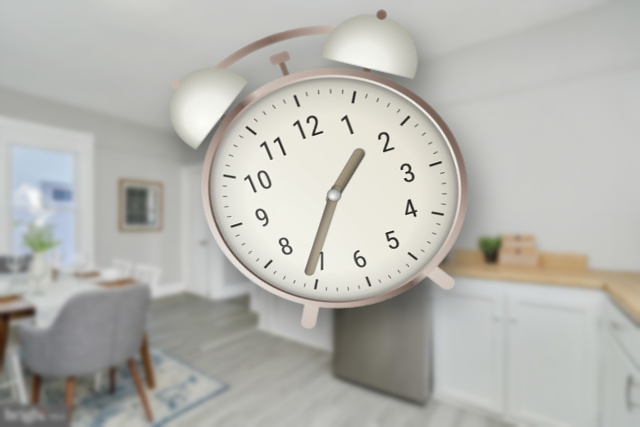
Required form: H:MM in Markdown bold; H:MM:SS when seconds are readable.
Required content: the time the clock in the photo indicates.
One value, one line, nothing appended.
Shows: **1:36**
